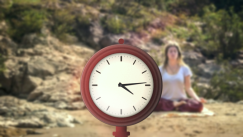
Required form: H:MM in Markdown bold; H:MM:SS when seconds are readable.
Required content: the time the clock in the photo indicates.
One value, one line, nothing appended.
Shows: **4:14**
